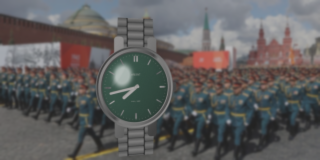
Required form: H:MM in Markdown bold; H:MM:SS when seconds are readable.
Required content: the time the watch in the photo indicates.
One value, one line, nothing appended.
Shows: **7:43**
